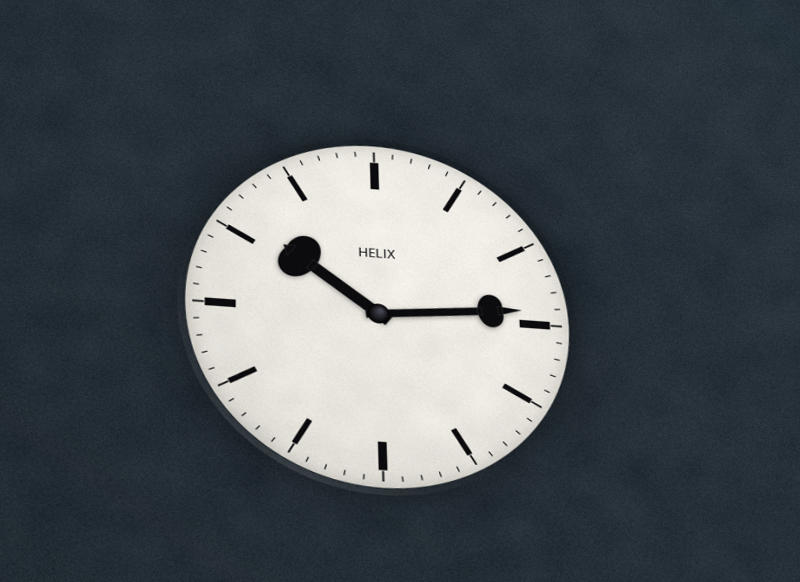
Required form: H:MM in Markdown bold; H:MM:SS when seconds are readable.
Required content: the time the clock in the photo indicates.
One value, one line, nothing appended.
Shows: **10:14**
